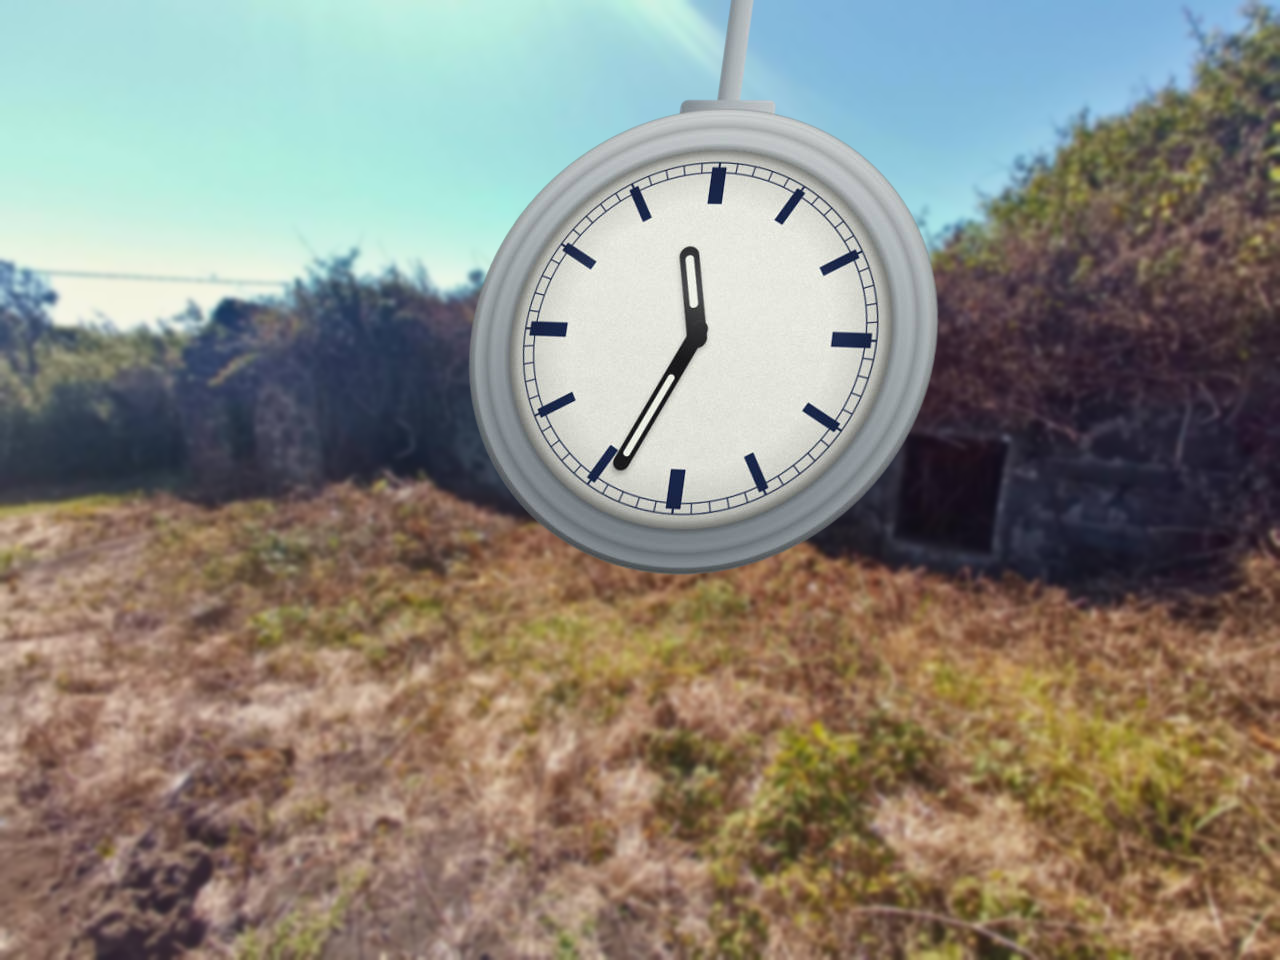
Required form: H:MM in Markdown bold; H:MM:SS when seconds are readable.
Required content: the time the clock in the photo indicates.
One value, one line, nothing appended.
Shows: **11:34**
